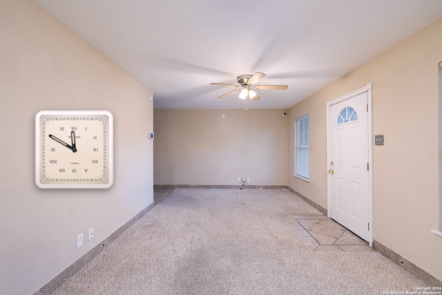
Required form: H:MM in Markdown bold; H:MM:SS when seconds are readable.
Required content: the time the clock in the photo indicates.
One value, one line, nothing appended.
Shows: **11:50**
